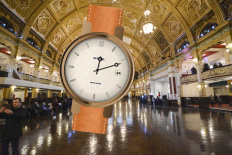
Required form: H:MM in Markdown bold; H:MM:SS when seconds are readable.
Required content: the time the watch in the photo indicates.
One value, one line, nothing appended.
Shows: **12:11**
